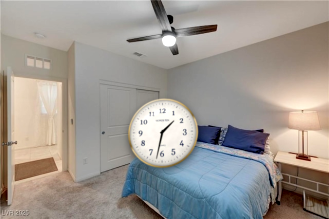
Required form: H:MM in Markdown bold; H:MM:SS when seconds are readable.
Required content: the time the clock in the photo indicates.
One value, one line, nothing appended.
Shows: **1:32**
